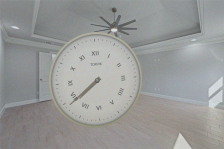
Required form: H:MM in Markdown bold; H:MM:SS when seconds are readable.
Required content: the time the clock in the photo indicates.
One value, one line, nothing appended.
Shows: **7:39**
